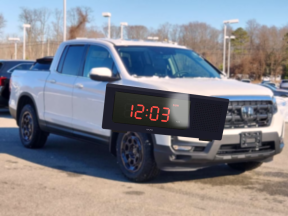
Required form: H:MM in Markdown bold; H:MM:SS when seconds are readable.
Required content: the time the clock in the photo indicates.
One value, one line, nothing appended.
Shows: **12:03**
